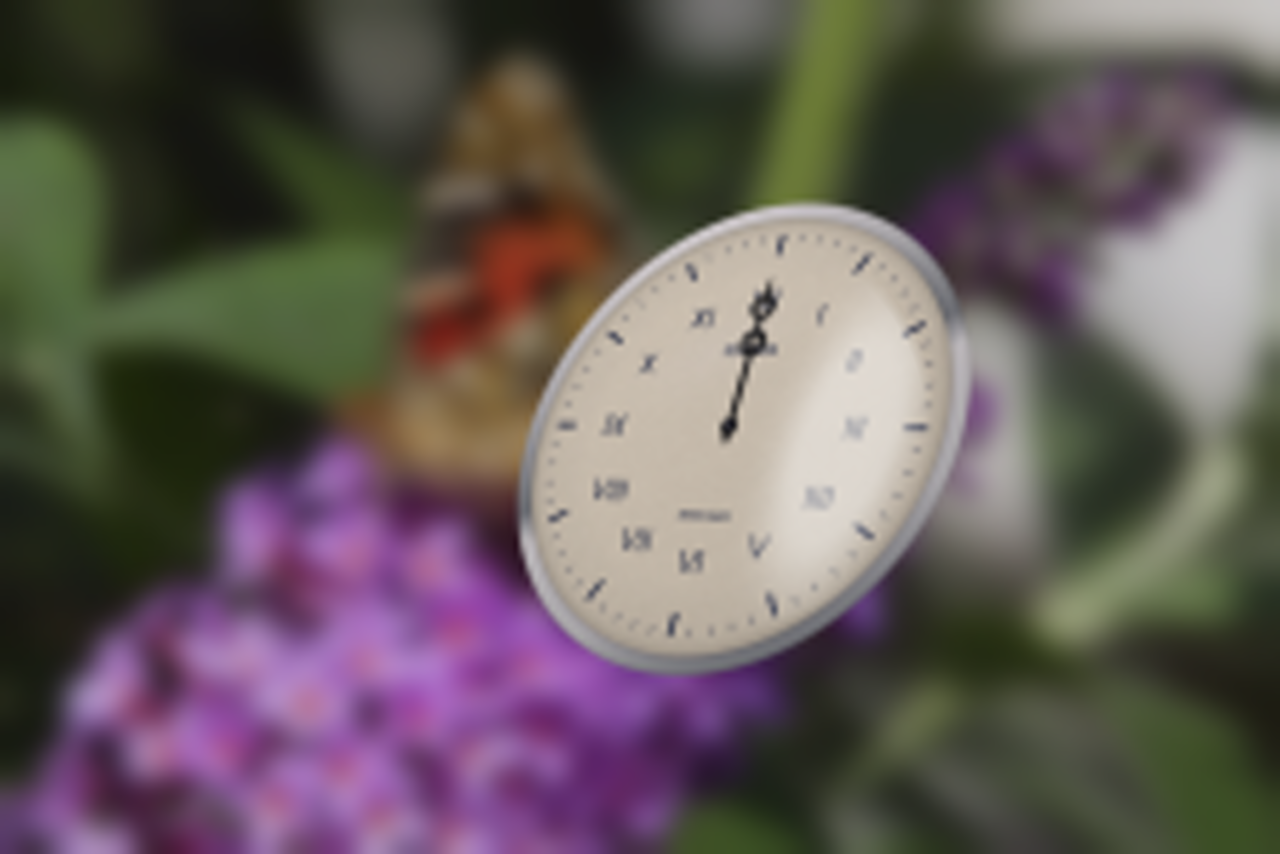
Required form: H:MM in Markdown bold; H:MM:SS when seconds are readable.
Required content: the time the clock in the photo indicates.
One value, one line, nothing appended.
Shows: **12:00**
